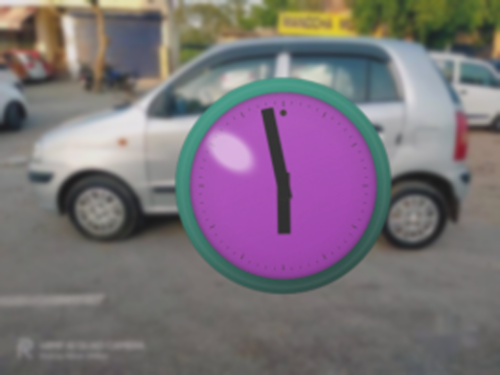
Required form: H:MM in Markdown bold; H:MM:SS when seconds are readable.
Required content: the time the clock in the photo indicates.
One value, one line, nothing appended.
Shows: **5:58**
